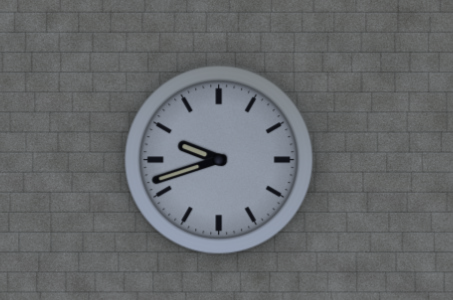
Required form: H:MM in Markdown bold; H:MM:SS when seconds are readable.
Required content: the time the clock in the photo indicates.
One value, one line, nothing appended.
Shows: **9:42**
